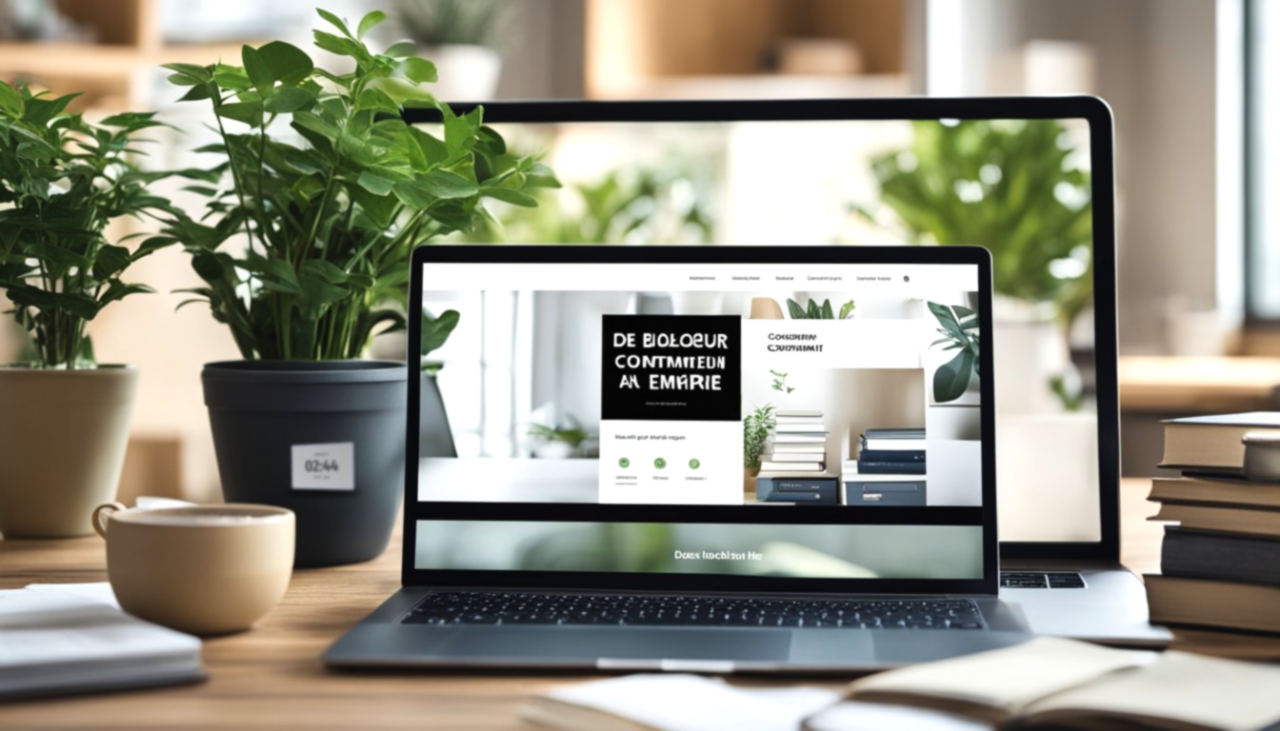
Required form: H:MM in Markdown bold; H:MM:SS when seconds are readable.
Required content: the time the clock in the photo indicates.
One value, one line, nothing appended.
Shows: **2:44**
